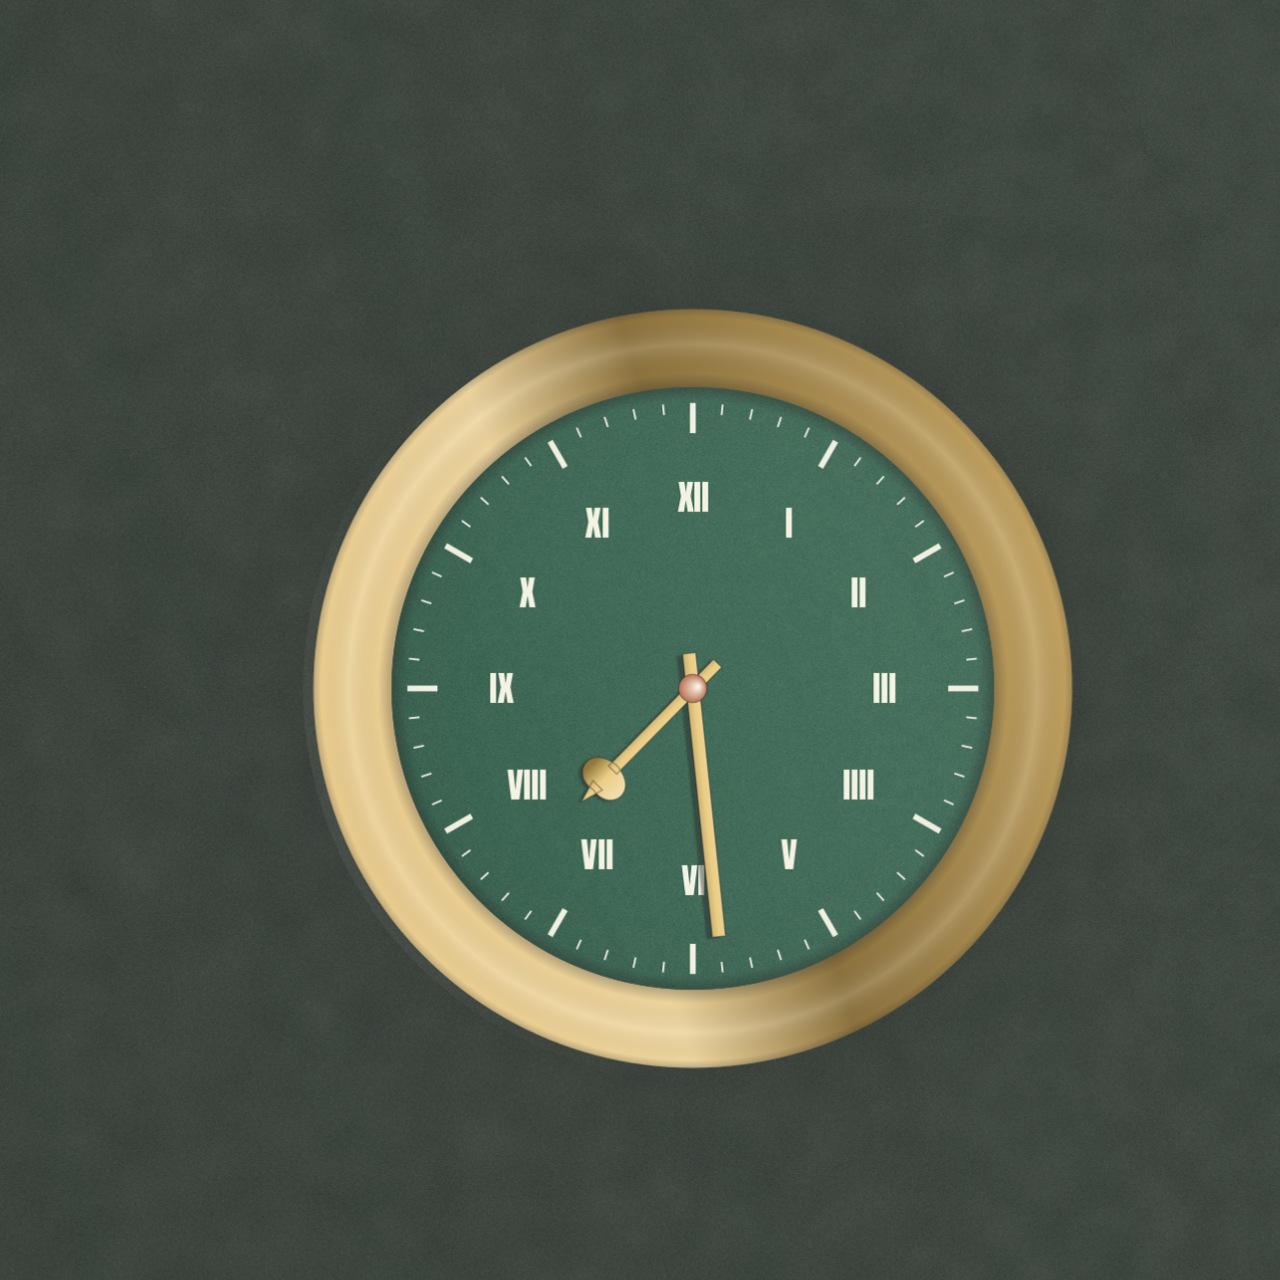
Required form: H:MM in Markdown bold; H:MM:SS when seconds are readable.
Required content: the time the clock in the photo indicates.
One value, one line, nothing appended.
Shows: **7:29**
